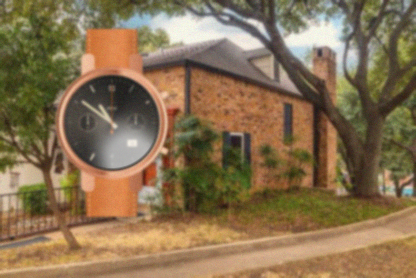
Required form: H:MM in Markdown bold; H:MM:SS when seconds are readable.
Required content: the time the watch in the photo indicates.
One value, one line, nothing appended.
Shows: **10:51**
